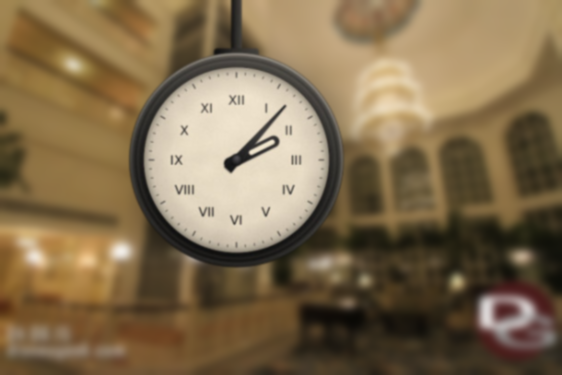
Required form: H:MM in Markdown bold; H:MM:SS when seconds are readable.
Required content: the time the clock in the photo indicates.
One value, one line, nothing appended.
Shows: **2:07**
